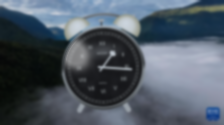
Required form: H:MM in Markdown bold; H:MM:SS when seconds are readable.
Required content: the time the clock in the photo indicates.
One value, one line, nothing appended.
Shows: **1:16**
